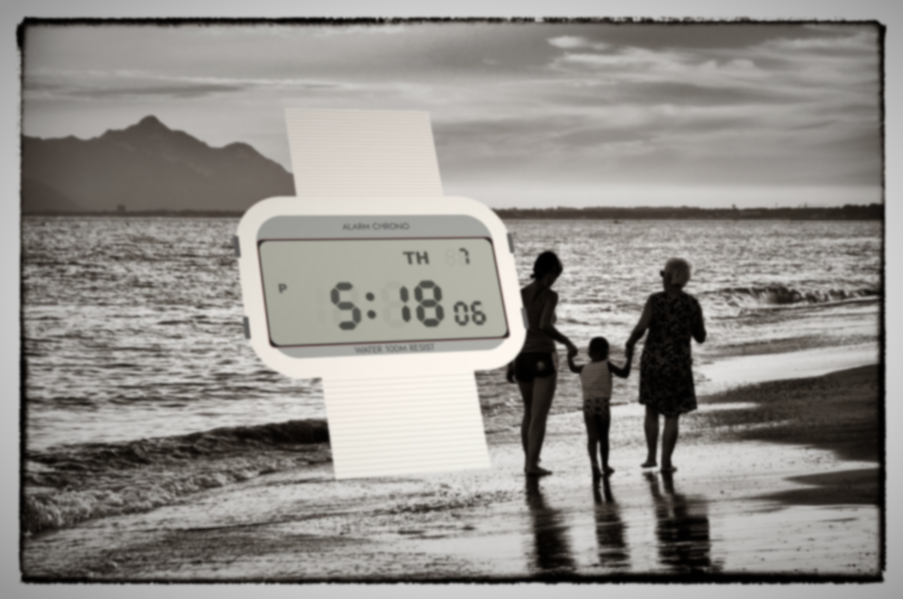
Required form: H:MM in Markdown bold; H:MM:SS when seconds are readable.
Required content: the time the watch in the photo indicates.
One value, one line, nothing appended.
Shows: **5:18:06**
